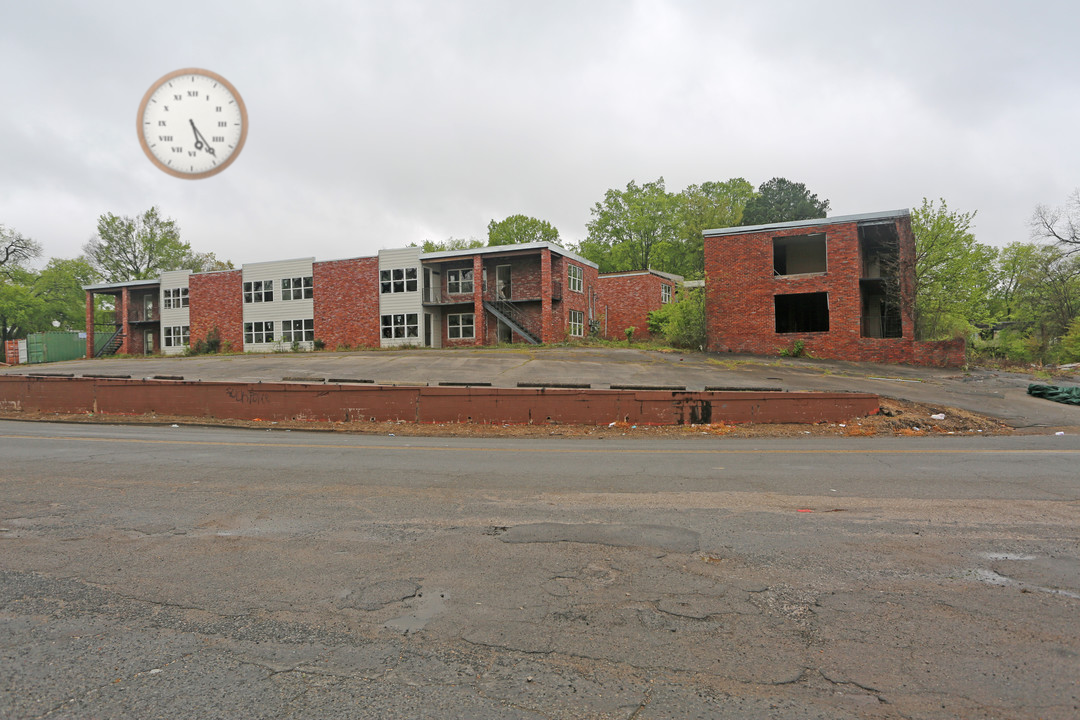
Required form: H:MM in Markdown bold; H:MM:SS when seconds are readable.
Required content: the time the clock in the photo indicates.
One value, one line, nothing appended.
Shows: **5:24**
